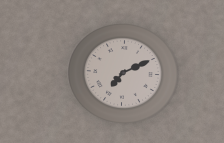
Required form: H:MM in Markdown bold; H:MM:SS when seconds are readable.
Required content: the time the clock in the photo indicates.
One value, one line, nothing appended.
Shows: **7:10**
